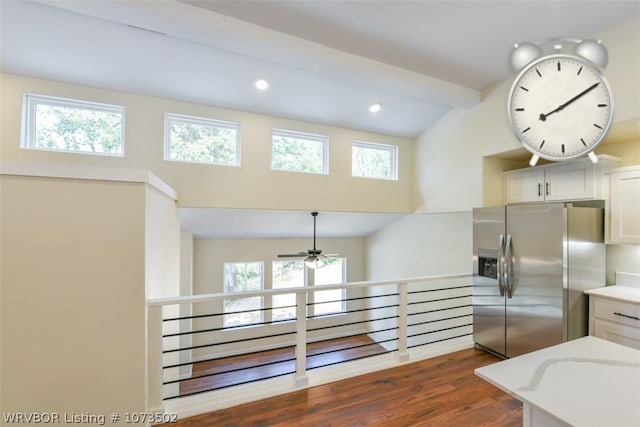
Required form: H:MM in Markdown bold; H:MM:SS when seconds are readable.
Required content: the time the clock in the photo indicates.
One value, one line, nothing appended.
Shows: **8:10**
